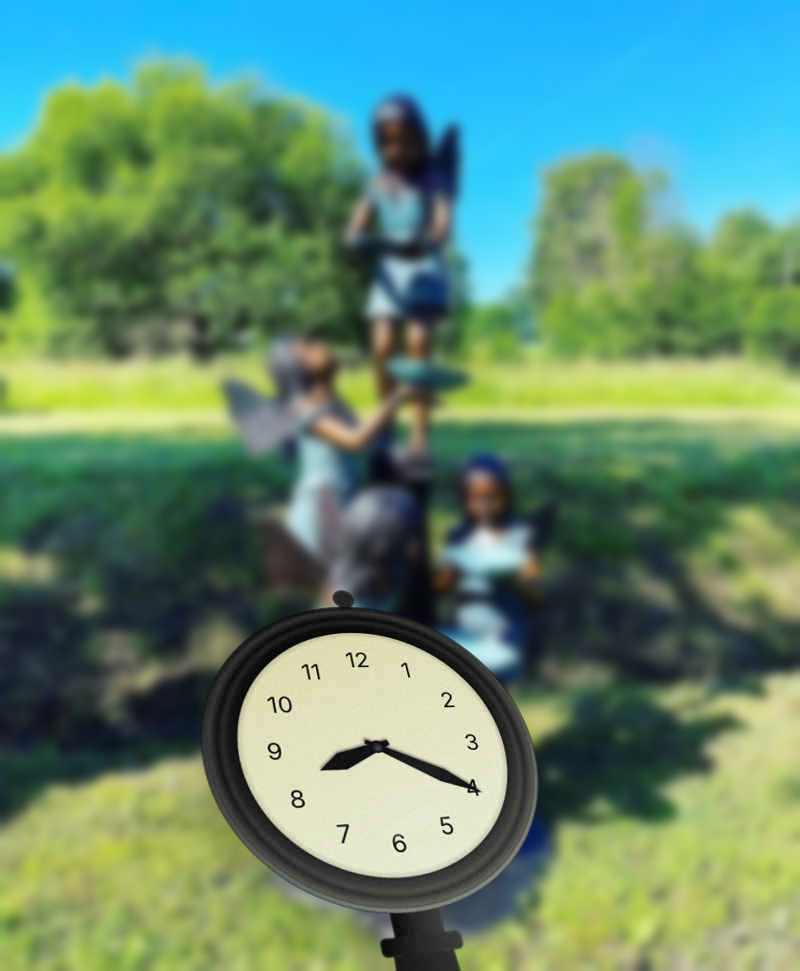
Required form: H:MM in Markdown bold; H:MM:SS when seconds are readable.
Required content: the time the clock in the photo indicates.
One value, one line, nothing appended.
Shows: **8:20**
